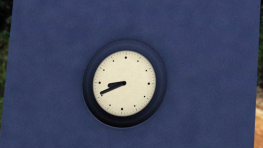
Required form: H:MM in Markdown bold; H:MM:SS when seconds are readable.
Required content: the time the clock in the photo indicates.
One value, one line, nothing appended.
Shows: **8:41**
